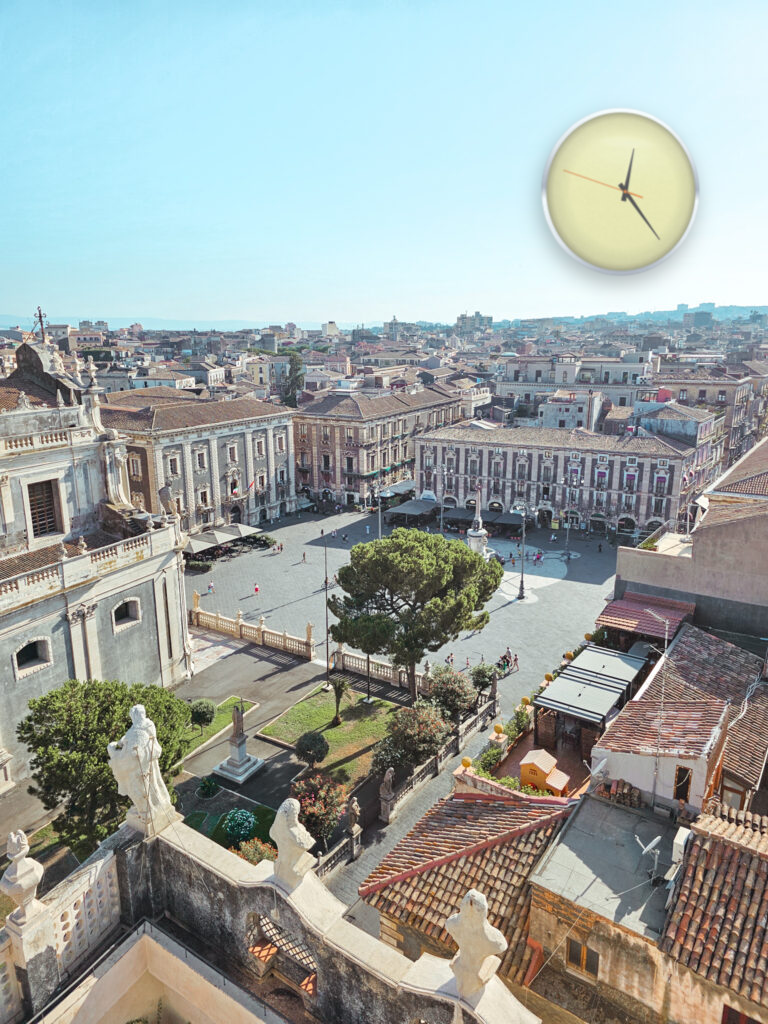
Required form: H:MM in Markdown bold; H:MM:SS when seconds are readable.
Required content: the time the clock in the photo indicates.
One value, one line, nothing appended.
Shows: **12:23:48**
